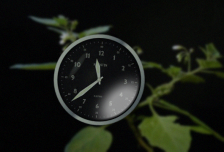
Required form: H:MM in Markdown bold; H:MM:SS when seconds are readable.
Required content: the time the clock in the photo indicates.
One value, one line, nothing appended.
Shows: **11:38**
